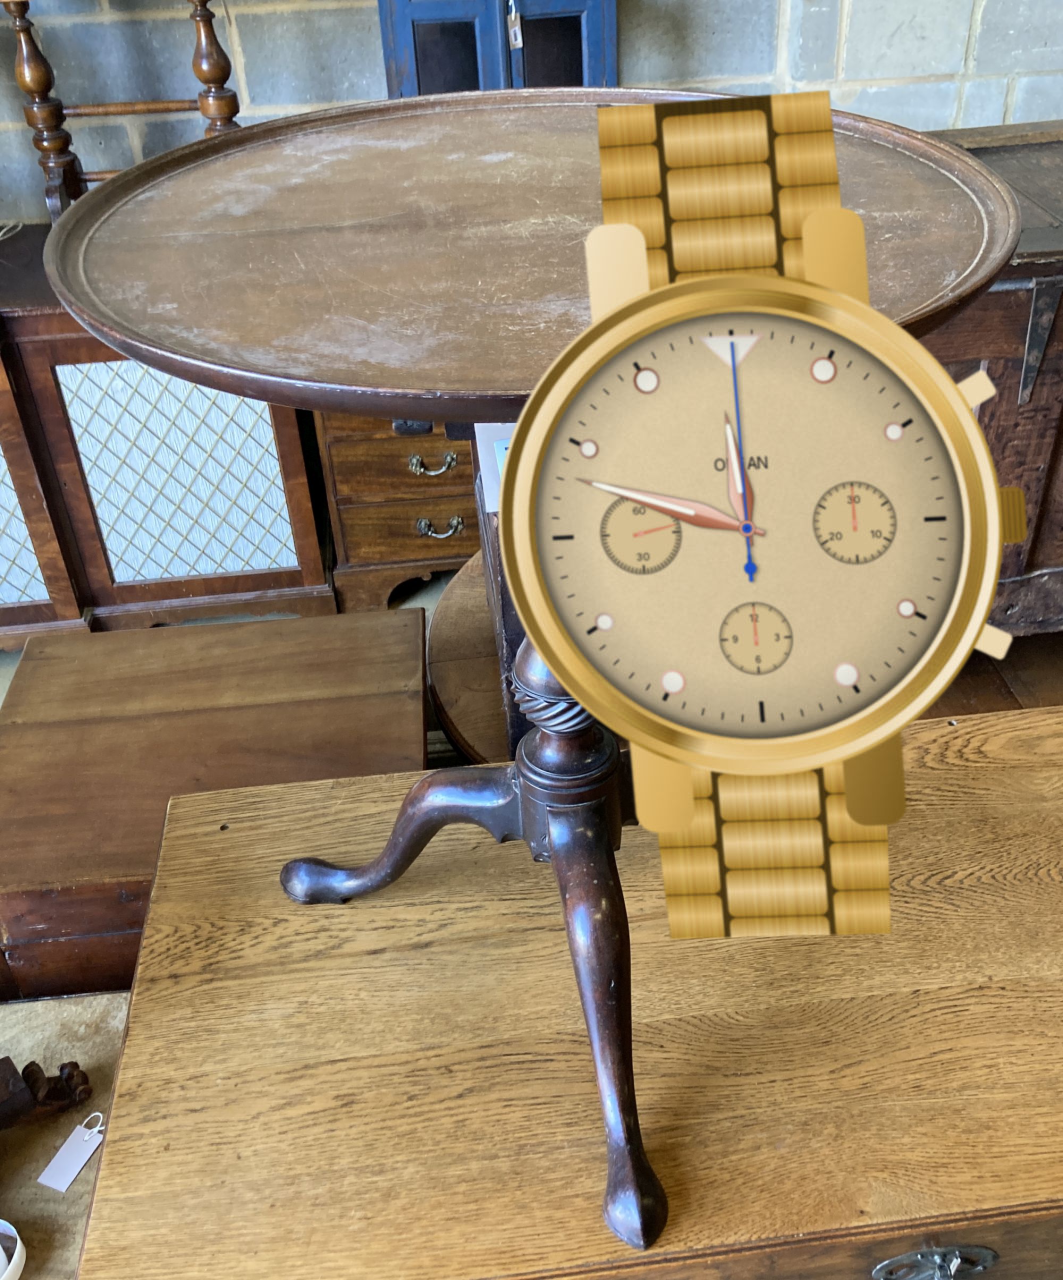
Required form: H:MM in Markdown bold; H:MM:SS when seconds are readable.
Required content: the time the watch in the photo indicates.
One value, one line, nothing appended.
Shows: **11:48:13**
